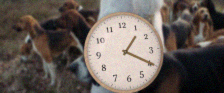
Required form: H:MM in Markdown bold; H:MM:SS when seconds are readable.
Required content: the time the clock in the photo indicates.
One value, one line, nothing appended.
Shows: **1:20**
